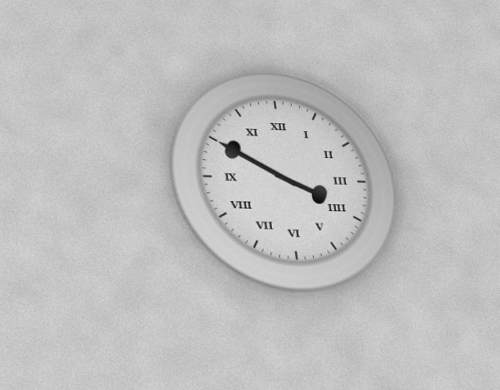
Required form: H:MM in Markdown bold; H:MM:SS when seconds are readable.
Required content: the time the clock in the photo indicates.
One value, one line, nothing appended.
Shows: **3:50**
